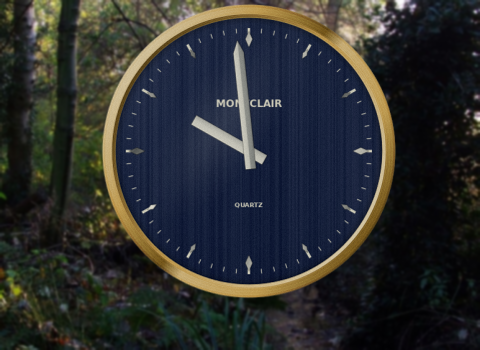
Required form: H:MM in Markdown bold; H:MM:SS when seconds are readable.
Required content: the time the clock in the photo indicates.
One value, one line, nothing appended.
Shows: **9:59**
